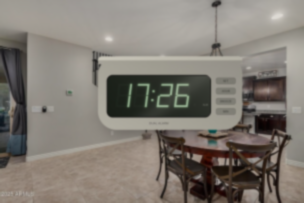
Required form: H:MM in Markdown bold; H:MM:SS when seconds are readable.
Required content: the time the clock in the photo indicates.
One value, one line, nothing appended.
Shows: **17:26**
